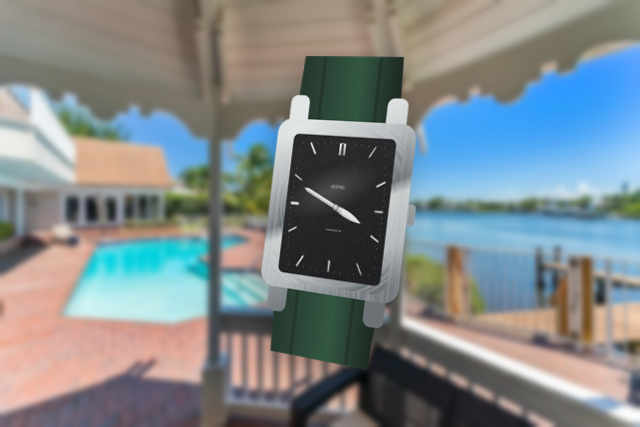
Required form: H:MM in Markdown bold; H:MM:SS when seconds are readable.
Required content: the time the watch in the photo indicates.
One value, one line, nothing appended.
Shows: **3:49**
